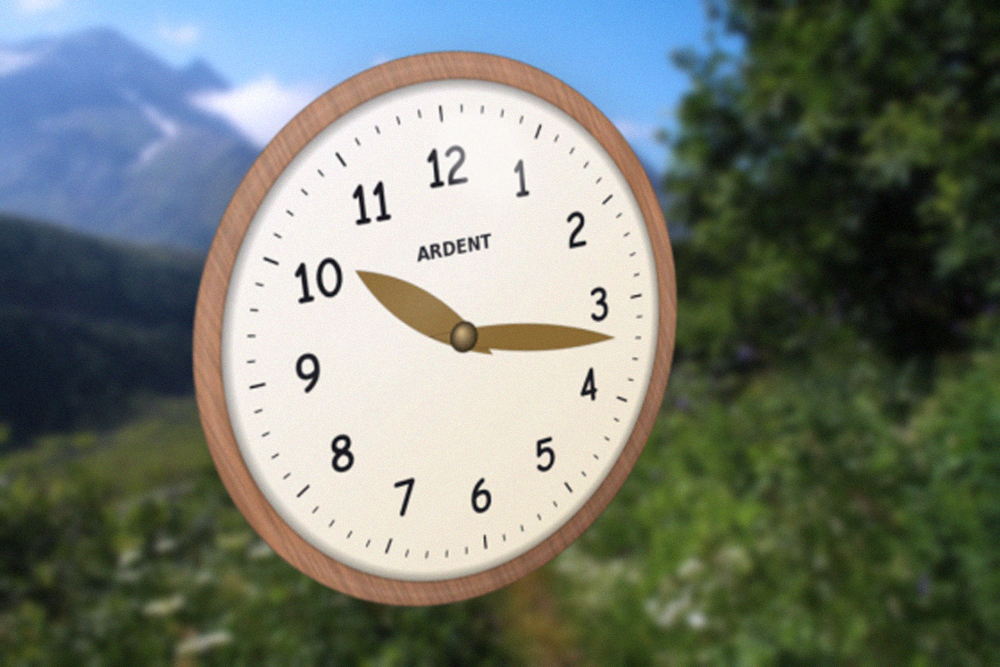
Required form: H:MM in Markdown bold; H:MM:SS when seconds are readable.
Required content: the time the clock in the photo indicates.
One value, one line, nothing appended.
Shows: **10:17**
